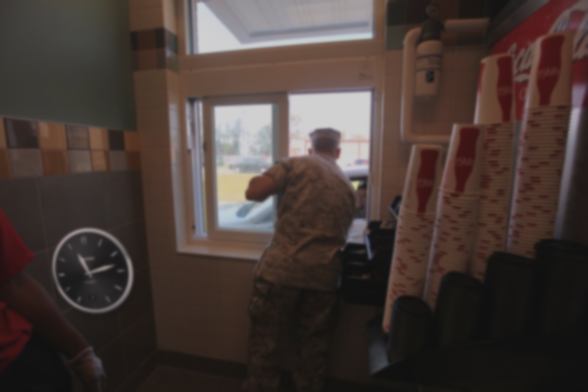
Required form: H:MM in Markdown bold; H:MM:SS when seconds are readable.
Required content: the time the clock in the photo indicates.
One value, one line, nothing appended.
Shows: **11:13**
